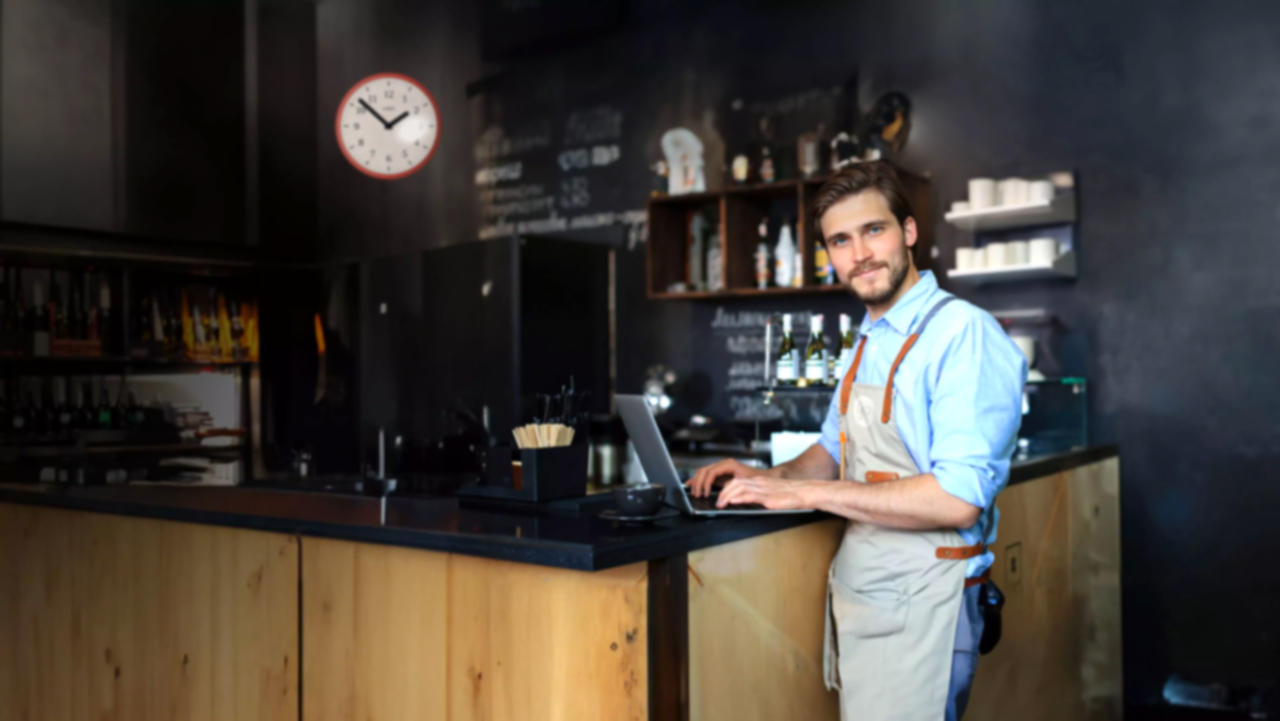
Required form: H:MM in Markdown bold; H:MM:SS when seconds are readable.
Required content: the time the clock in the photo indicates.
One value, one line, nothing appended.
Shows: **1:52**
